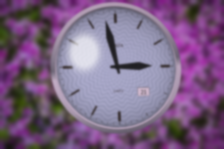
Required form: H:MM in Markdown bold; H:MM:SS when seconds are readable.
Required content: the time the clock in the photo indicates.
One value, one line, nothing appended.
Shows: **2:58**
